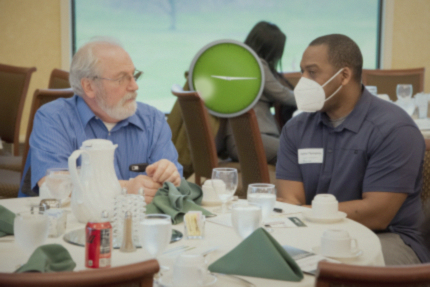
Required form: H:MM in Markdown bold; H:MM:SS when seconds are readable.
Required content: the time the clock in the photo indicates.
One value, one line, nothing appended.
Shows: **9:15**
